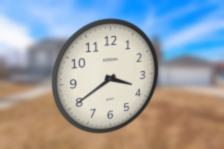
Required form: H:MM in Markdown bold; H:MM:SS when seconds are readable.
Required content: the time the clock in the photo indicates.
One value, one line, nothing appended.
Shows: **3:40**
